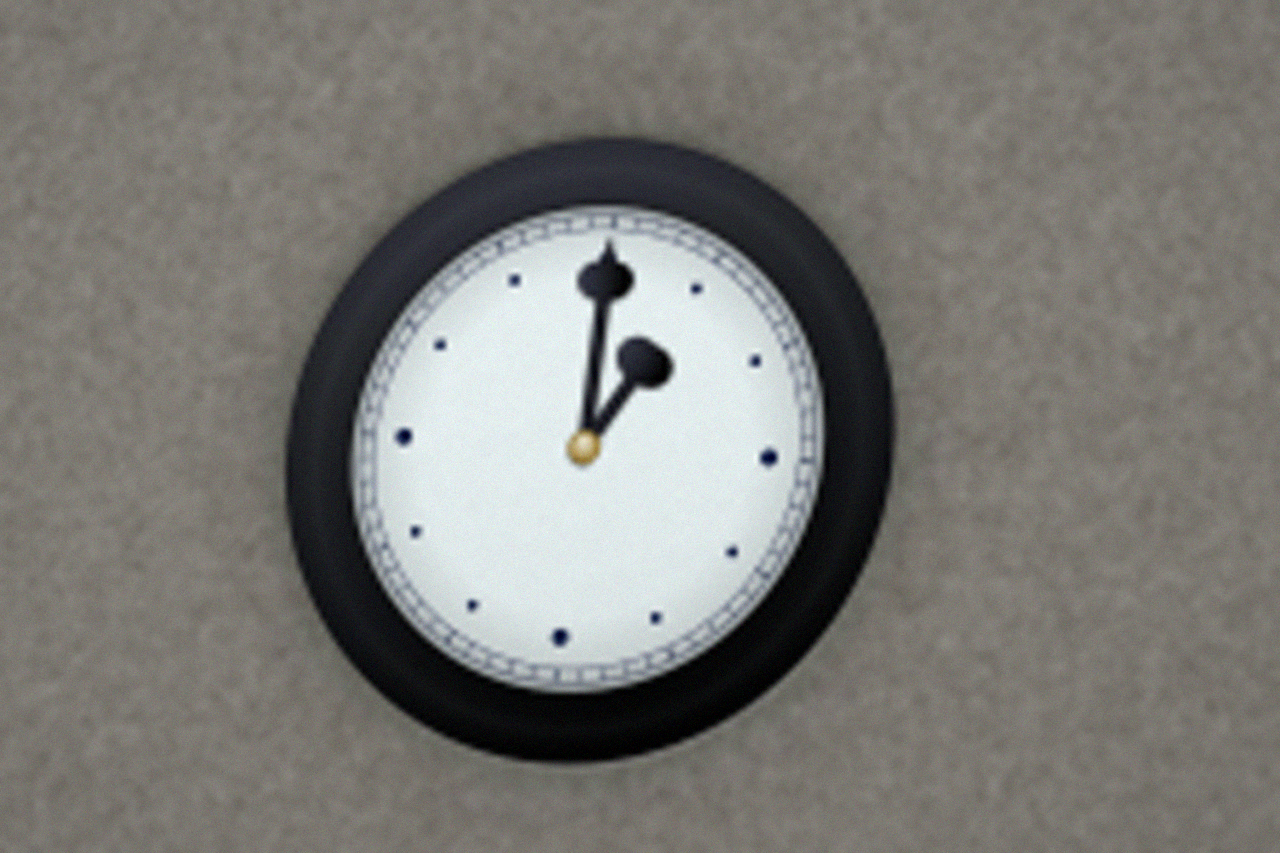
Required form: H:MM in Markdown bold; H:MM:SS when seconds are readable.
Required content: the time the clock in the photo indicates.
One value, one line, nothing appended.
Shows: **1:00**
